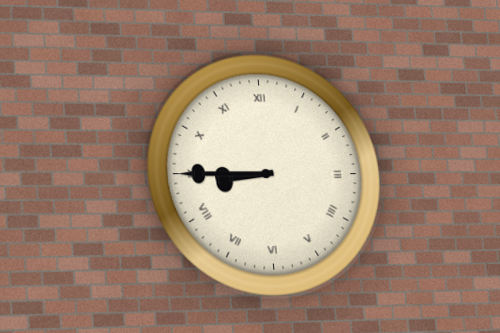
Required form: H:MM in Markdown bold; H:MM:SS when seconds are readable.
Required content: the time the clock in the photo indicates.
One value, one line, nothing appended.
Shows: **8:45**
